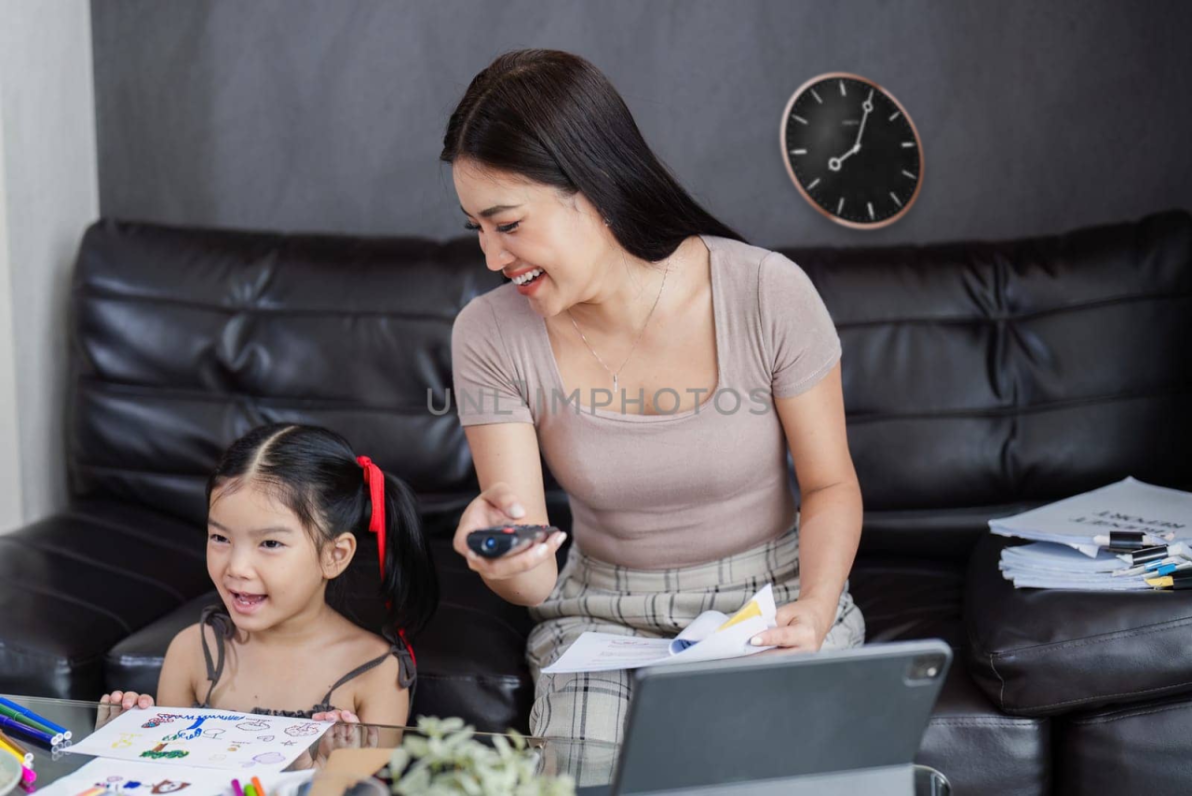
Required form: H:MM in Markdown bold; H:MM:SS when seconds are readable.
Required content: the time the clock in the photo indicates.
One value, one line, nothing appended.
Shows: **8:05**
